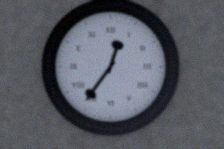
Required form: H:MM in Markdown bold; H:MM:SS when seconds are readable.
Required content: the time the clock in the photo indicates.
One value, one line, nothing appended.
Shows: **12:36**
